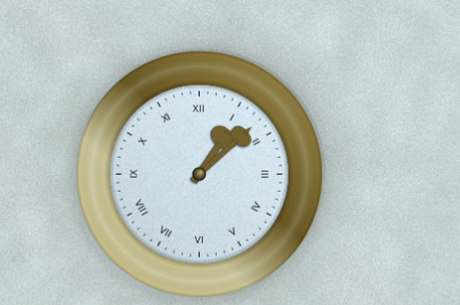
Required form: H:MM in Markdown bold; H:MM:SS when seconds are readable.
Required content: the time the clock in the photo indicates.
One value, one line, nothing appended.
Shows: **1:08**
